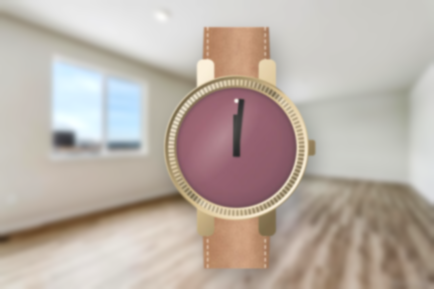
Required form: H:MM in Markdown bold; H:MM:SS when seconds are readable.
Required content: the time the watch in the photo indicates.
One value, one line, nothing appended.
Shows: **12:01**
